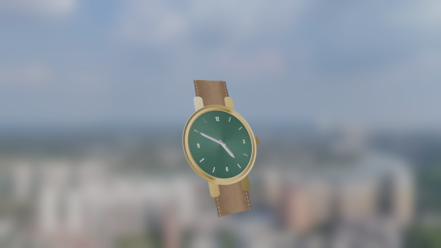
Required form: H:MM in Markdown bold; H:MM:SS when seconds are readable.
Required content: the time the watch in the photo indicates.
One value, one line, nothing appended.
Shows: **4:50**
